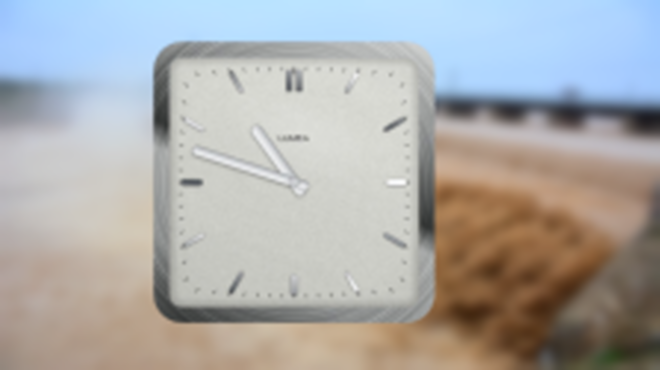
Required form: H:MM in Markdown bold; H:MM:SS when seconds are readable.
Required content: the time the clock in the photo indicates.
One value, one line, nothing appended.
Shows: **10:48**
